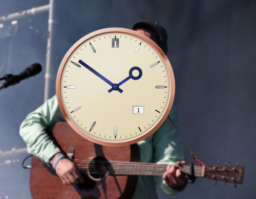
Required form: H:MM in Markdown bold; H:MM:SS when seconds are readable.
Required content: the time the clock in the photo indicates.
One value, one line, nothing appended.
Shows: **1:51**
